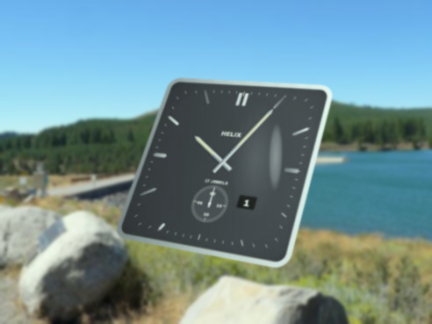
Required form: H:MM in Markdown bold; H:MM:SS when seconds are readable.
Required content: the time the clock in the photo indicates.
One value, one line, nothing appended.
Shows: **10:05**
